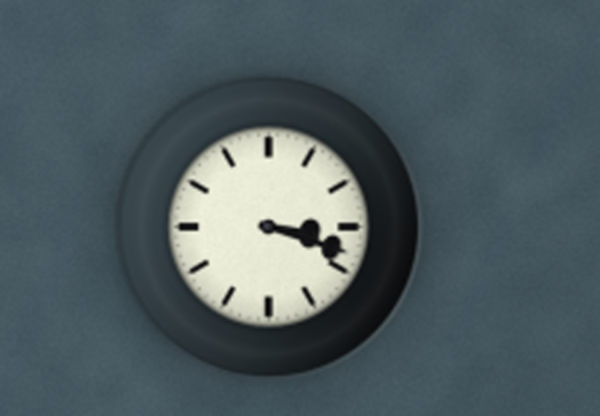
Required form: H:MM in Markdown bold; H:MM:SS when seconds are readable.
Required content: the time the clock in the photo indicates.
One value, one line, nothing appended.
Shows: **3:18**
